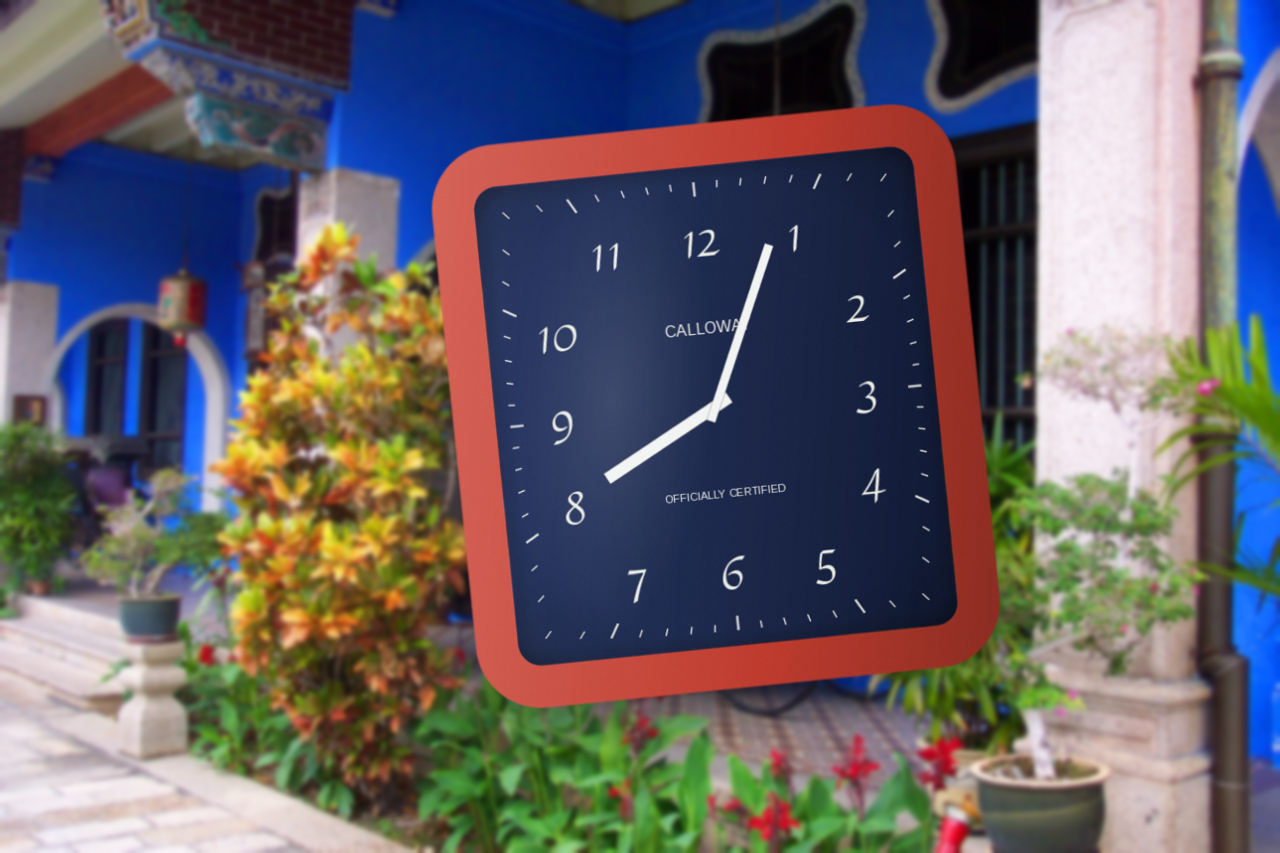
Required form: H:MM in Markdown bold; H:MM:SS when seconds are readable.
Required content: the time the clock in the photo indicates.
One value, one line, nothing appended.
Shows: **8:04**
